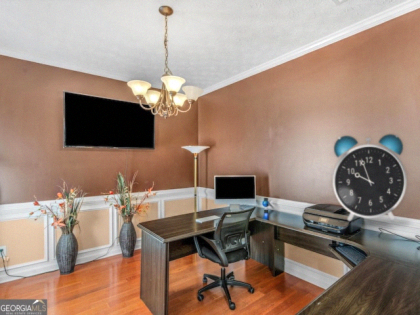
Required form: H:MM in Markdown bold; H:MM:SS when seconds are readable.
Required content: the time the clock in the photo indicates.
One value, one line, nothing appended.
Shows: **9:57**
